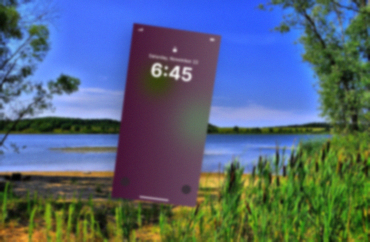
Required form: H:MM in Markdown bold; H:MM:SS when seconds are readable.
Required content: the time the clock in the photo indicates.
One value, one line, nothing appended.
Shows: **6:45**
